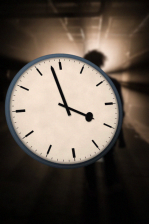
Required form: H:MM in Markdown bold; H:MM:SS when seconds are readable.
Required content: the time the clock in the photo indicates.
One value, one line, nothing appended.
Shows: **3:58**
